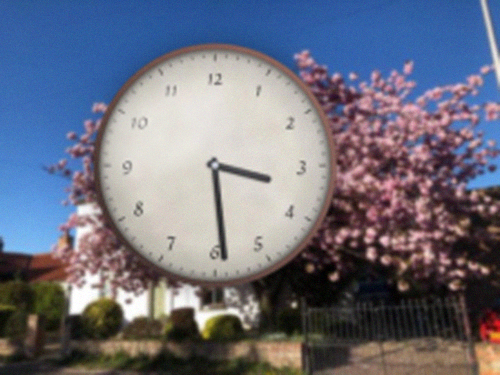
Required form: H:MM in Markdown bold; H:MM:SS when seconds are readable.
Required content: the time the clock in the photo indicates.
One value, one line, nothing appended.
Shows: **3:29**
